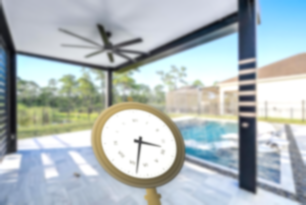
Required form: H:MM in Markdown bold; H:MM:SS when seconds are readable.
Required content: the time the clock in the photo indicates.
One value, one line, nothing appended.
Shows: **3:33**
